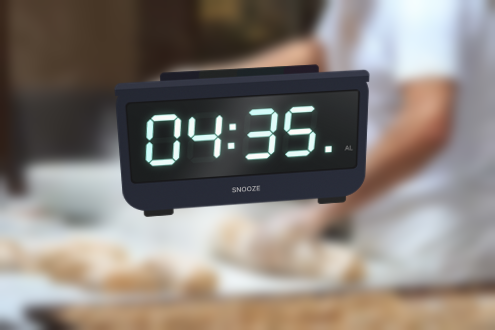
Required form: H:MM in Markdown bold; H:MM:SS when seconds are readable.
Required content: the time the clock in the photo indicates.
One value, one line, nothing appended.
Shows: **4:35**
